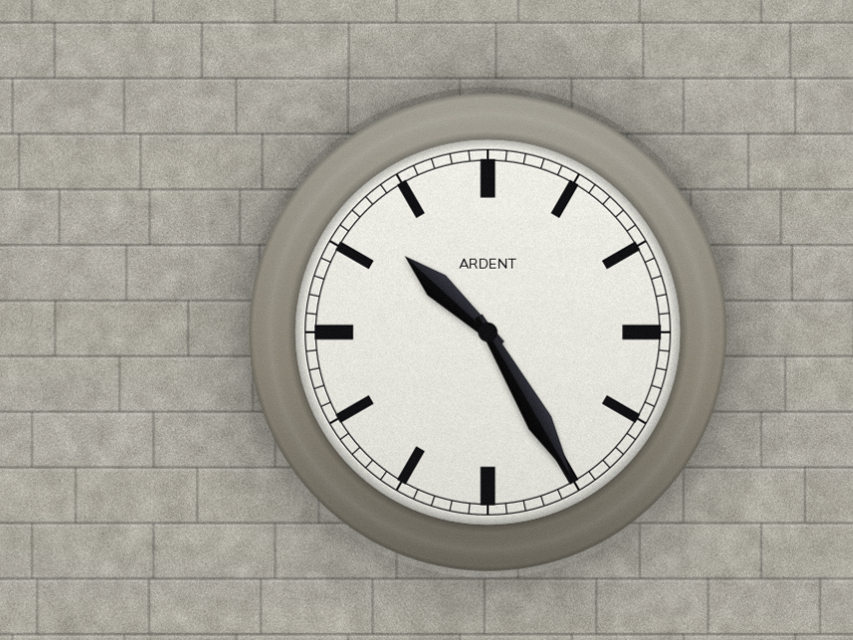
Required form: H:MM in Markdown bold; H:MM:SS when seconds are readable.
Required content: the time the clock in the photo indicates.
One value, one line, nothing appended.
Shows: **10:25**
